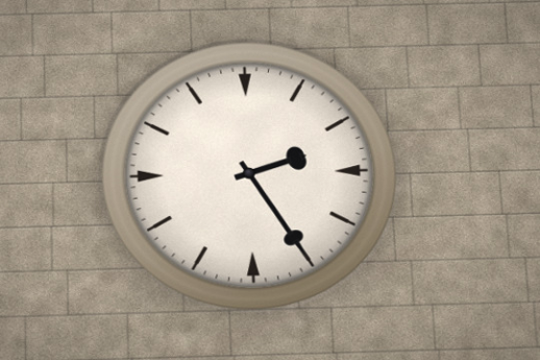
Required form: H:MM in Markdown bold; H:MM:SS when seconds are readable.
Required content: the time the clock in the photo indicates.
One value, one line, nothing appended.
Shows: **2:25**
